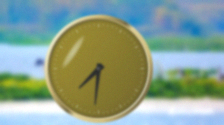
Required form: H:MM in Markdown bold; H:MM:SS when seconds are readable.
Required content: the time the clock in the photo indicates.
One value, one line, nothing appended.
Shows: **7:31**
